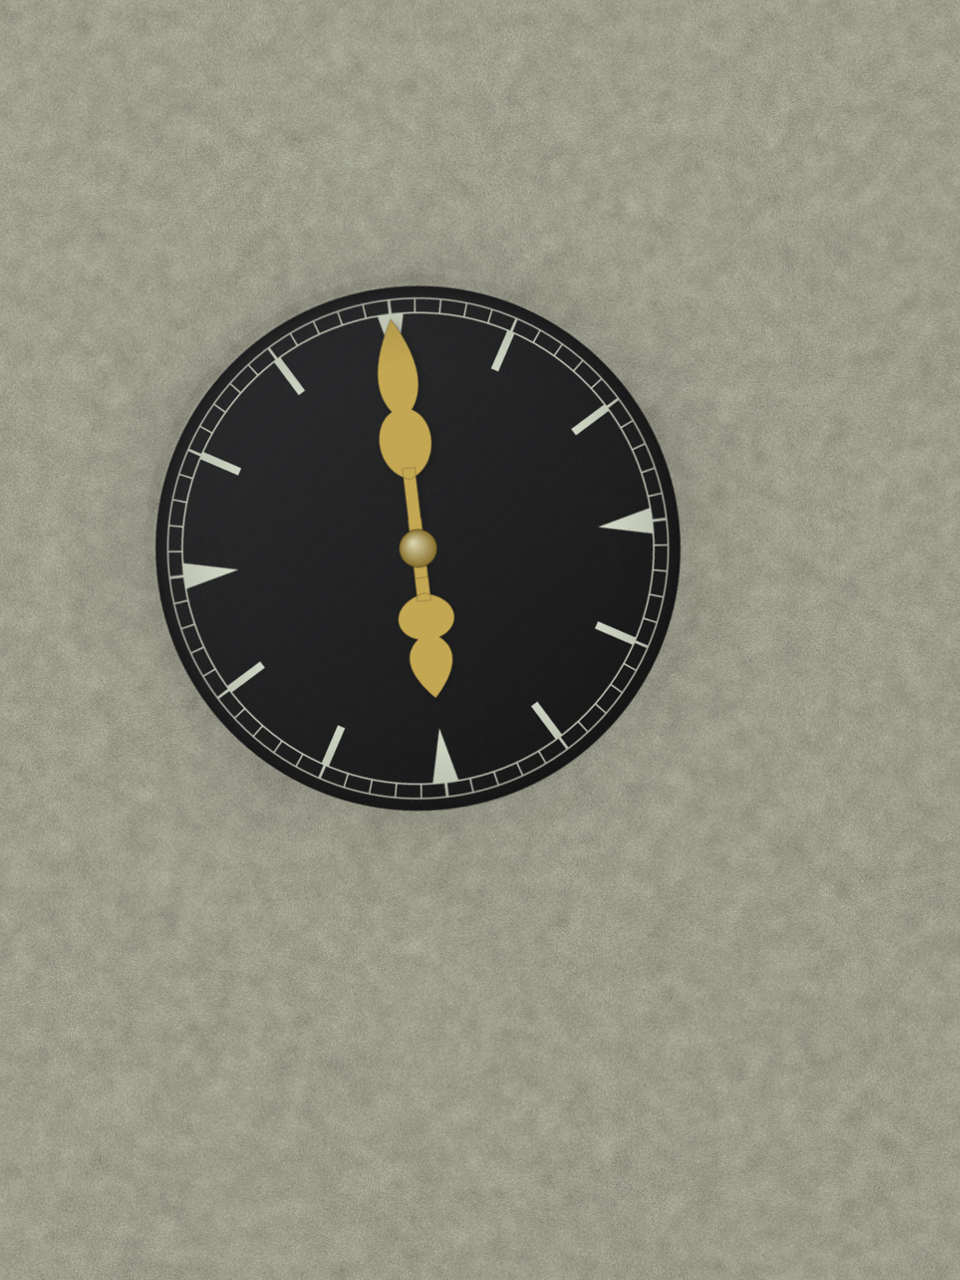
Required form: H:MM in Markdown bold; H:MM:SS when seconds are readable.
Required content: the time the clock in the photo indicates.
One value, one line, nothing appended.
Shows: **6:00**
